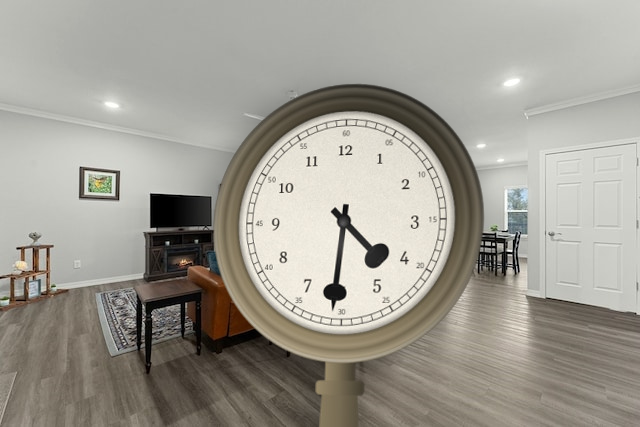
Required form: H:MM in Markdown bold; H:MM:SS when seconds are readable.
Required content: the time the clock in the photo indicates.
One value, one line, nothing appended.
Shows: **4:31**
